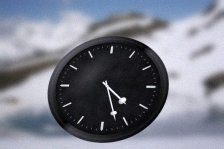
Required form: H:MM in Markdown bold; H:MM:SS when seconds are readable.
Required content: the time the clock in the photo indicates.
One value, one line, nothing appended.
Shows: **4:27**
